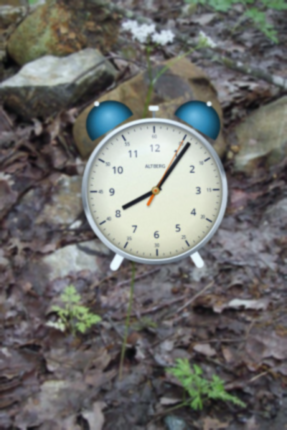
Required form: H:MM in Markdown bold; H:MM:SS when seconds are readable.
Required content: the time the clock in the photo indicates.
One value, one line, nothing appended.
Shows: **8:06:05**
